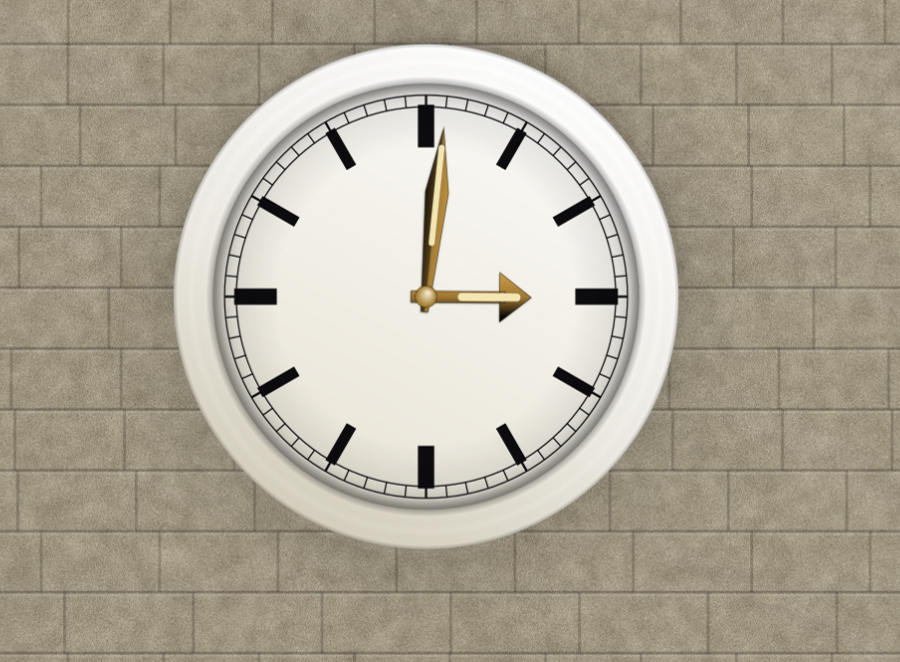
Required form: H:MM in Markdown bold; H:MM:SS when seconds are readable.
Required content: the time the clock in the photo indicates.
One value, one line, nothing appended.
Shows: **3:01**
